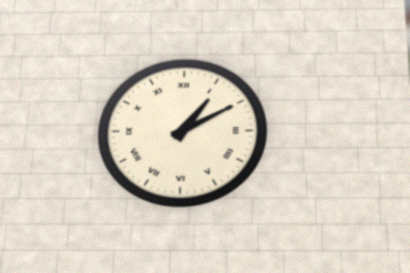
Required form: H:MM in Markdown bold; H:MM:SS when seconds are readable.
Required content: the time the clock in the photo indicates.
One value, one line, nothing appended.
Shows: **1:10**
